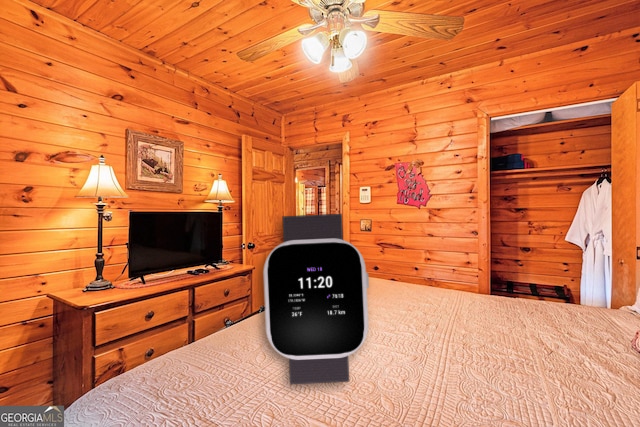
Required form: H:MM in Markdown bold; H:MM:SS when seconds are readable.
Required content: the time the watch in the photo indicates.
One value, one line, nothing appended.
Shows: **11:20**
